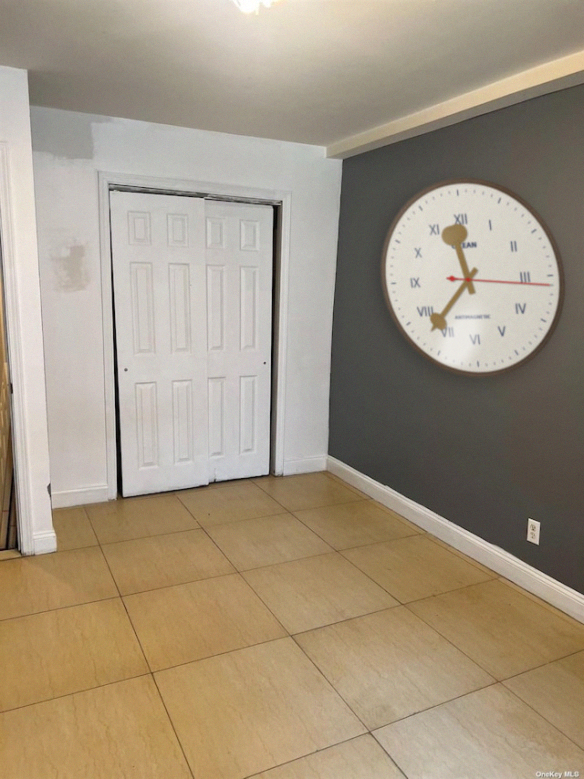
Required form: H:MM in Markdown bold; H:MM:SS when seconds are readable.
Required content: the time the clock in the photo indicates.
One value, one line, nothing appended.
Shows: **11:37:16**
